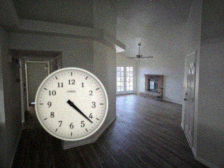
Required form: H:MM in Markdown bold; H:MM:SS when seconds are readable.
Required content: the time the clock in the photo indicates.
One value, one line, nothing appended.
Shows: **4:22**
